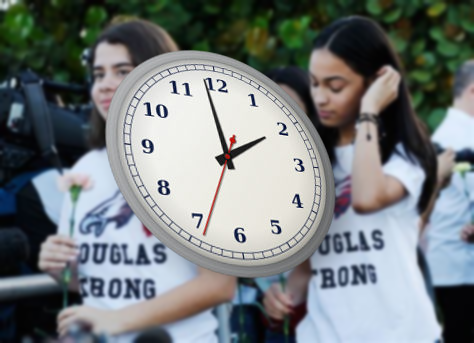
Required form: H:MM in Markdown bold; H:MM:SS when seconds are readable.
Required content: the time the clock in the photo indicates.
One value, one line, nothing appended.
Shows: **1:58:34**
